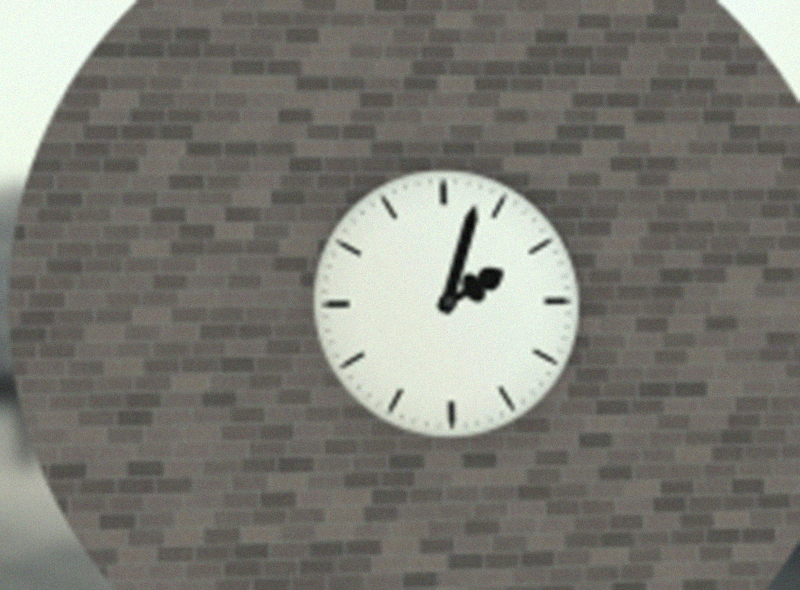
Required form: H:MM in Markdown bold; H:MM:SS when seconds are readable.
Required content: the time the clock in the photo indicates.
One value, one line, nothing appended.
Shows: **2:03**
